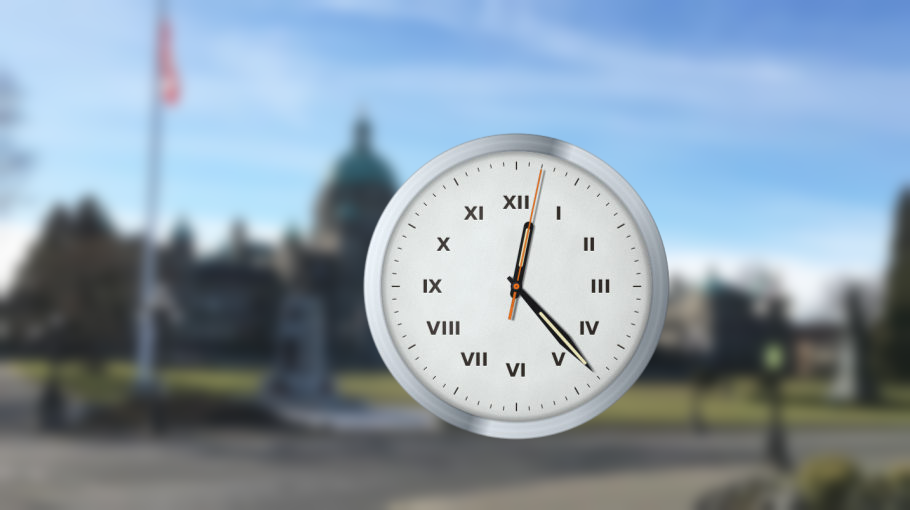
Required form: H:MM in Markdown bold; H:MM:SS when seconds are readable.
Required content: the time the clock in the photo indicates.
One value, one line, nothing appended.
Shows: **12:23:02**
